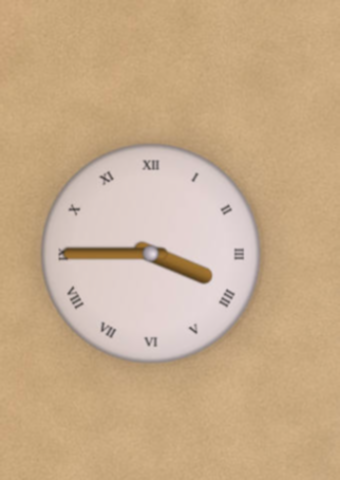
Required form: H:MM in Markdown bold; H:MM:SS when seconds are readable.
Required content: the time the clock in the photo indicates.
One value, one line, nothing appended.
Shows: **3:45**
